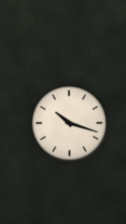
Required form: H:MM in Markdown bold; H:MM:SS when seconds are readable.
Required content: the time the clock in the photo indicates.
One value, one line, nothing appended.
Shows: **10:18**
